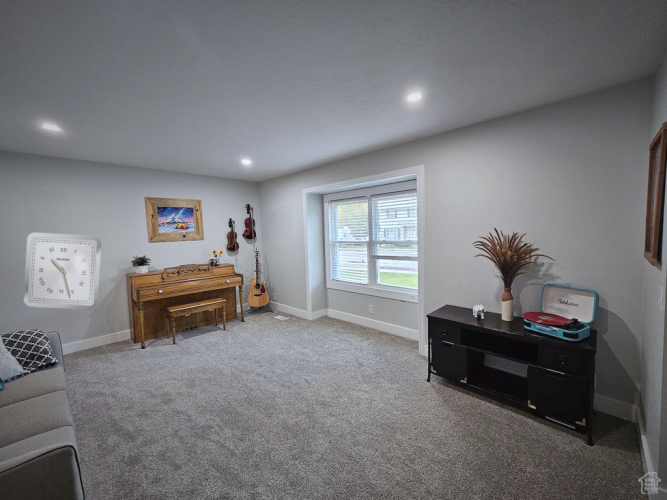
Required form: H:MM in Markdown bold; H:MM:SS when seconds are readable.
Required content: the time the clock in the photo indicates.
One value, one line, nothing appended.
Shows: **10:27**
